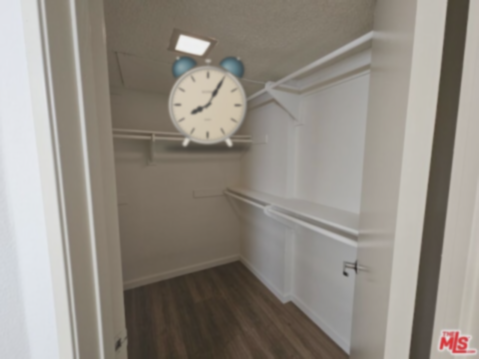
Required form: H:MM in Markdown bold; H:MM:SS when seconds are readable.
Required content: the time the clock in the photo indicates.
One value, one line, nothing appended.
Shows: **8:05**
